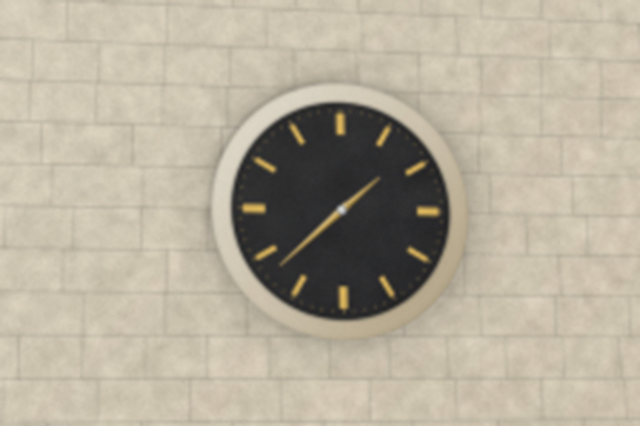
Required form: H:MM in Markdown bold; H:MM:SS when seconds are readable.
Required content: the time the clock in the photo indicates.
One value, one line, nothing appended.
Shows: **1:38**
